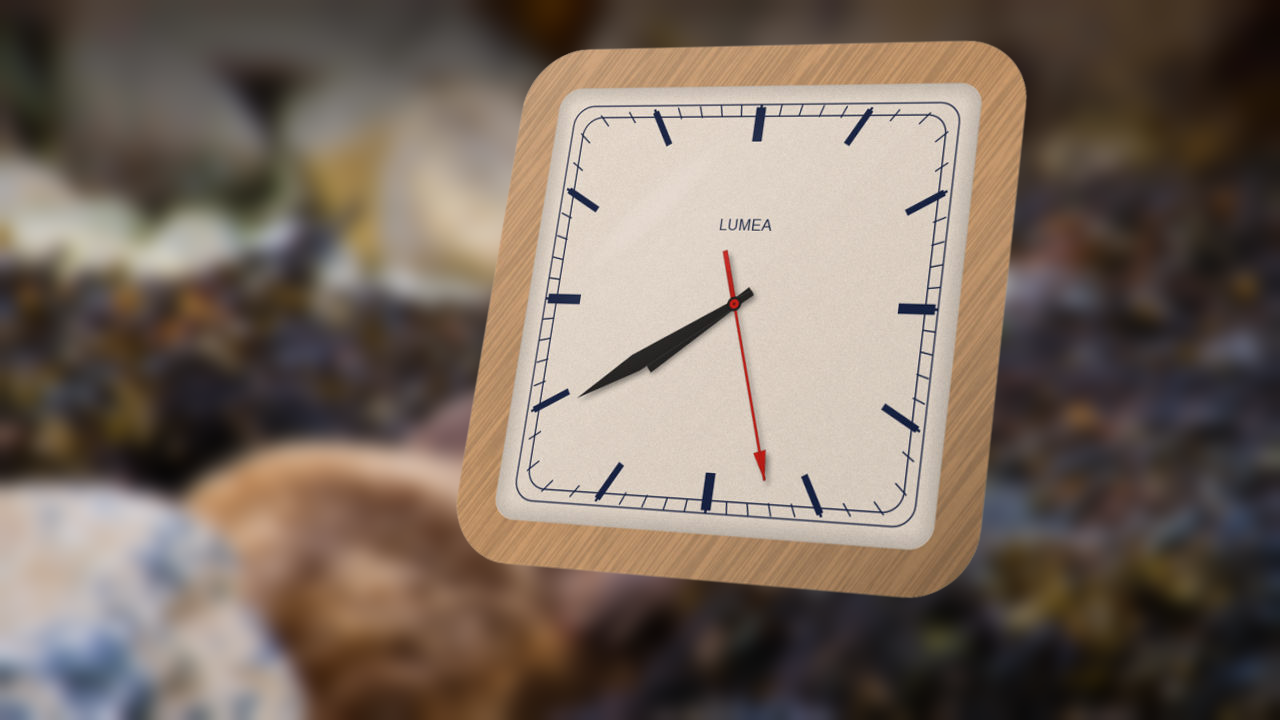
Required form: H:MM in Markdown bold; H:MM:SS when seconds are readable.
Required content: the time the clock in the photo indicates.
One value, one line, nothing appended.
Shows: **7:39:27**
